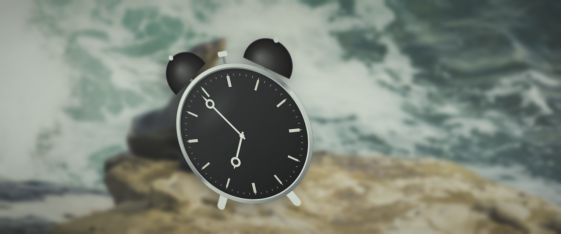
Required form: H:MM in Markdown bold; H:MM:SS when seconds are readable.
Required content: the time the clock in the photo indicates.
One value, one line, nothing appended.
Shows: **6:54**
